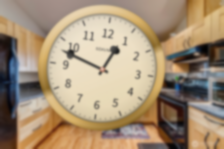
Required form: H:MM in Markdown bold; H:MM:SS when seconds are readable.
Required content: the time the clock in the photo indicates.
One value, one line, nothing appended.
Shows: **12:48**
